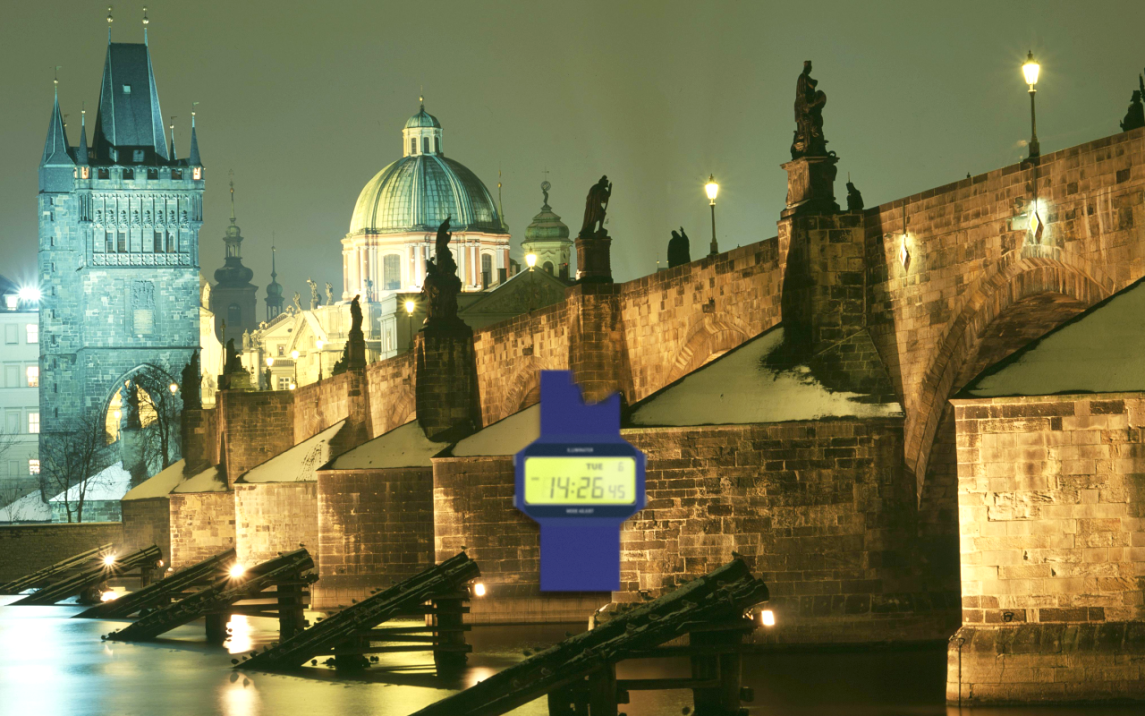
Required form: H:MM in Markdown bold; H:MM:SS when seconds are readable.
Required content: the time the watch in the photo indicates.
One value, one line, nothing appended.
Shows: **14:26:45**
